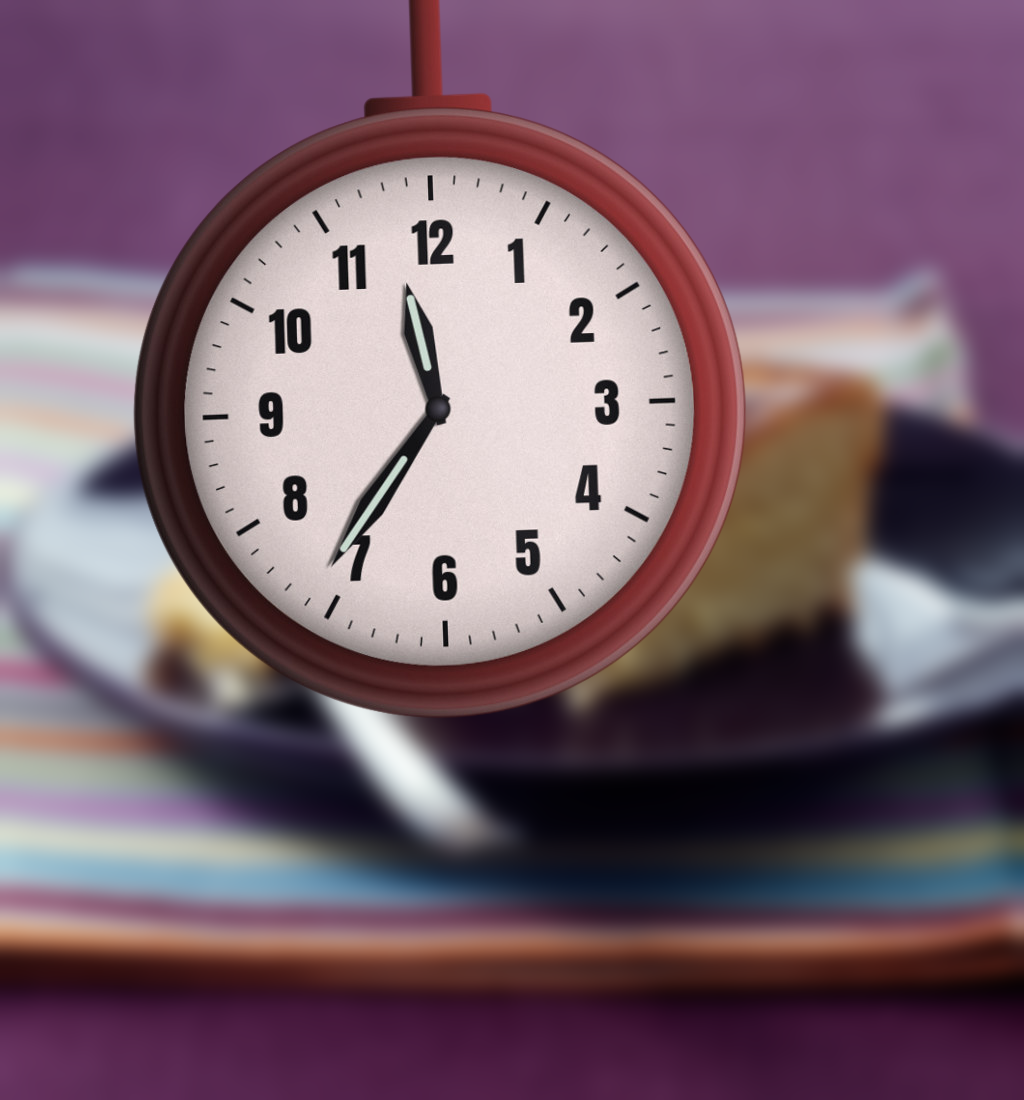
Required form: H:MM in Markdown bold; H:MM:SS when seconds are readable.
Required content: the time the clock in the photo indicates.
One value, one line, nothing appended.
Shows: **11:36**
